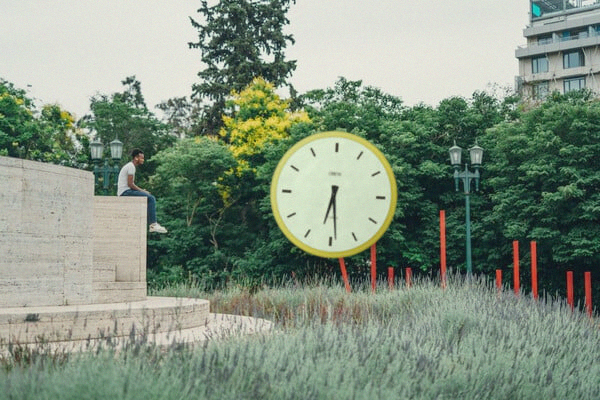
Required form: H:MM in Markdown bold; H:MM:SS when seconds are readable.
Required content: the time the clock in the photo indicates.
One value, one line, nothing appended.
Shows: **6:29**
